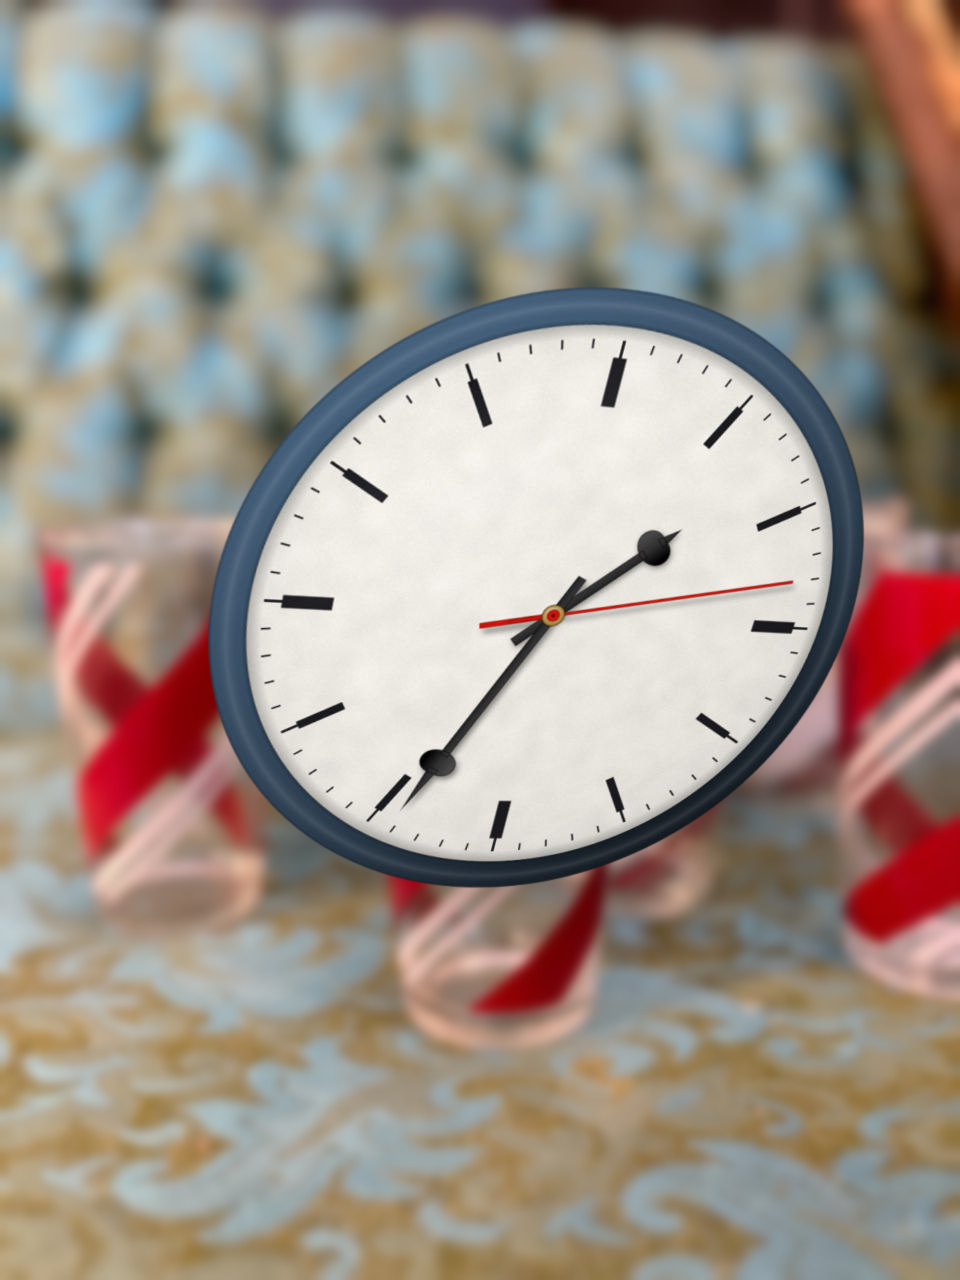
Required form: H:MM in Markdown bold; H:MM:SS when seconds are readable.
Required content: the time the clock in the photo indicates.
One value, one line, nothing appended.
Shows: **1:34:13**
